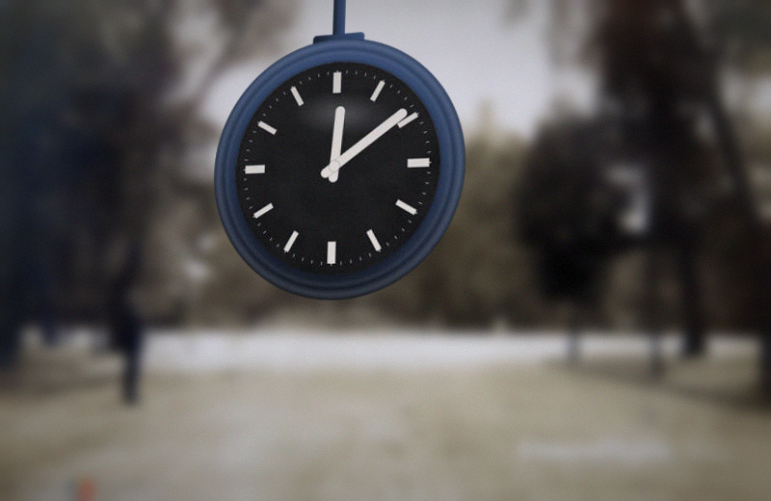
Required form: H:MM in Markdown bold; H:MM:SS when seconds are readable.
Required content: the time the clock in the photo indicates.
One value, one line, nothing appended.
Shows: **12:09**
